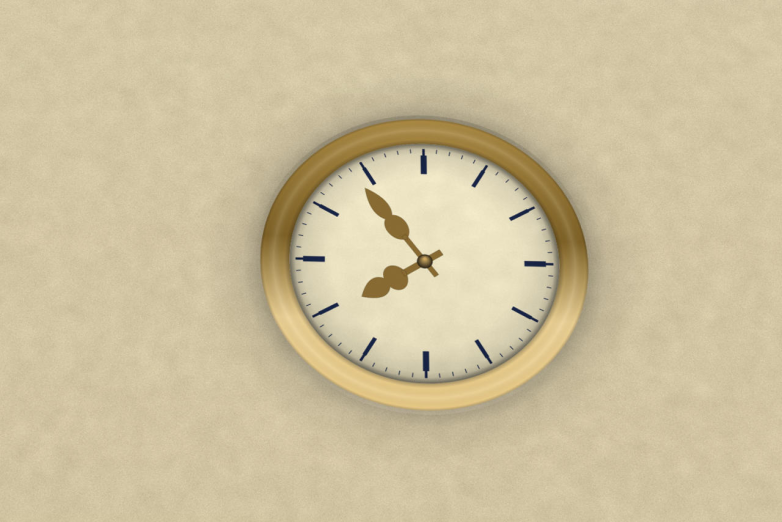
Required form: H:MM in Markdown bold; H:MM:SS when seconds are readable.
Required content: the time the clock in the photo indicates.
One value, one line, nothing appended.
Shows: **7:54**
